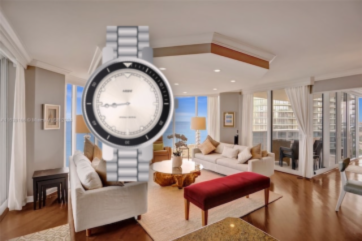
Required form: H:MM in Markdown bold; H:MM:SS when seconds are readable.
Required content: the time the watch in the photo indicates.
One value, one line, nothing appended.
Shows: **8:44**
